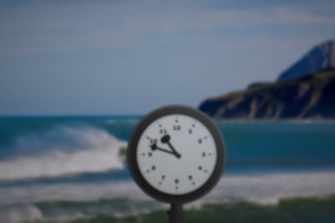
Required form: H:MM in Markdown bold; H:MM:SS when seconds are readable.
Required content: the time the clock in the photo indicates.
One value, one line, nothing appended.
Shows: **10:48**
